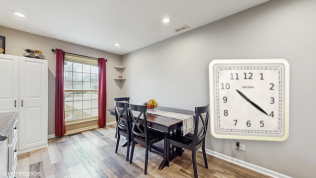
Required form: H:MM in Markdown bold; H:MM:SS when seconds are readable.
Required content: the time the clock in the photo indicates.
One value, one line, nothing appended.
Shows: **10:21**
